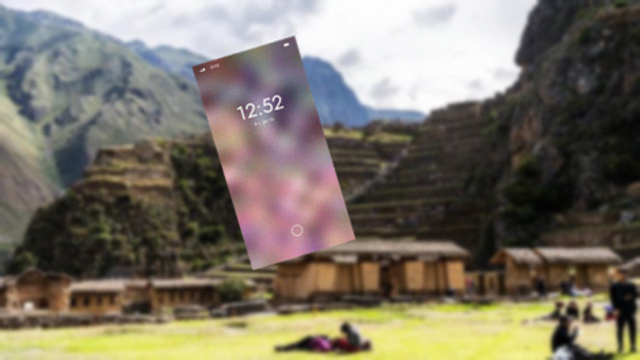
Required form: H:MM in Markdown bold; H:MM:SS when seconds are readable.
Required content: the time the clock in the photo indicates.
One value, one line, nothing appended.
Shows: **12:52**
